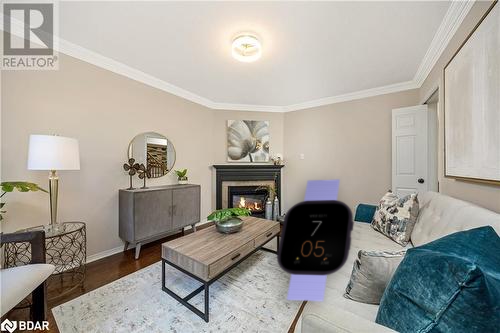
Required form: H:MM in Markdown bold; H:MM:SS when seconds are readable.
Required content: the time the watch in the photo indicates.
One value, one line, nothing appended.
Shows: **7:05**
